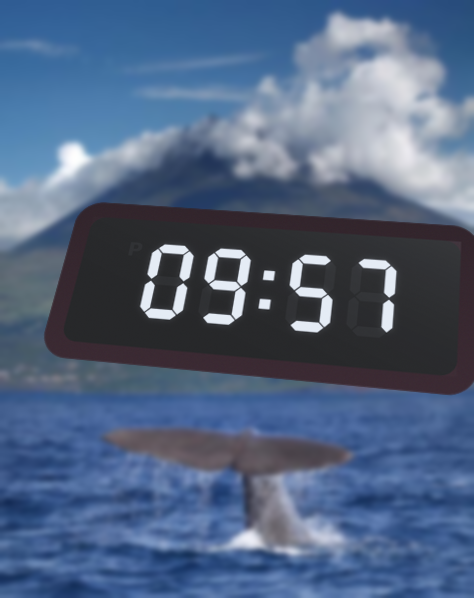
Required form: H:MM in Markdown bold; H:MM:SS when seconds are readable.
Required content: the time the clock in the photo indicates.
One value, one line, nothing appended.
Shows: **9:57**
